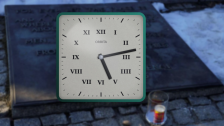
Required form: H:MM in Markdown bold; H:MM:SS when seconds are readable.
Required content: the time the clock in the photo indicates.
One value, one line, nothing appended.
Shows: **5:13**
